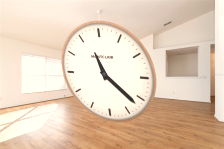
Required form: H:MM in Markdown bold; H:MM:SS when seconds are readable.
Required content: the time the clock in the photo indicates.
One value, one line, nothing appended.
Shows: **11:22**
